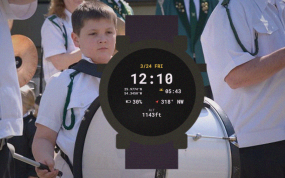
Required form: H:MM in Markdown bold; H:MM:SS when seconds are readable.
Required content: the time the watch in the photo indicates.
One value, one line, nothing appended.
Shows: **12:10**
